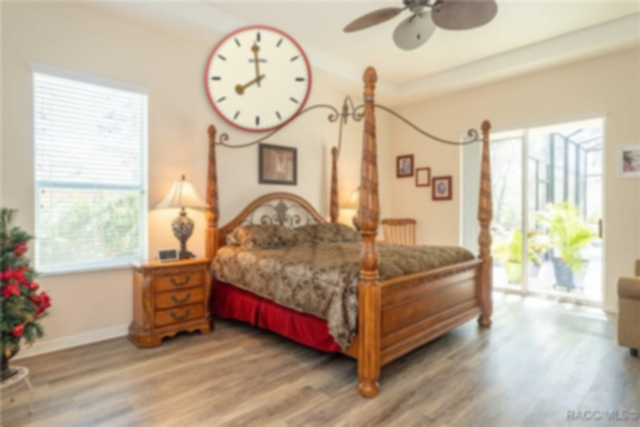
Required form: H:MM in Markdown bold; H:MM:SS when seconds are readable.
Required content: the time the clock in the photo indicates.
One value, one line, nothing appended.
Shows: **7:59**
